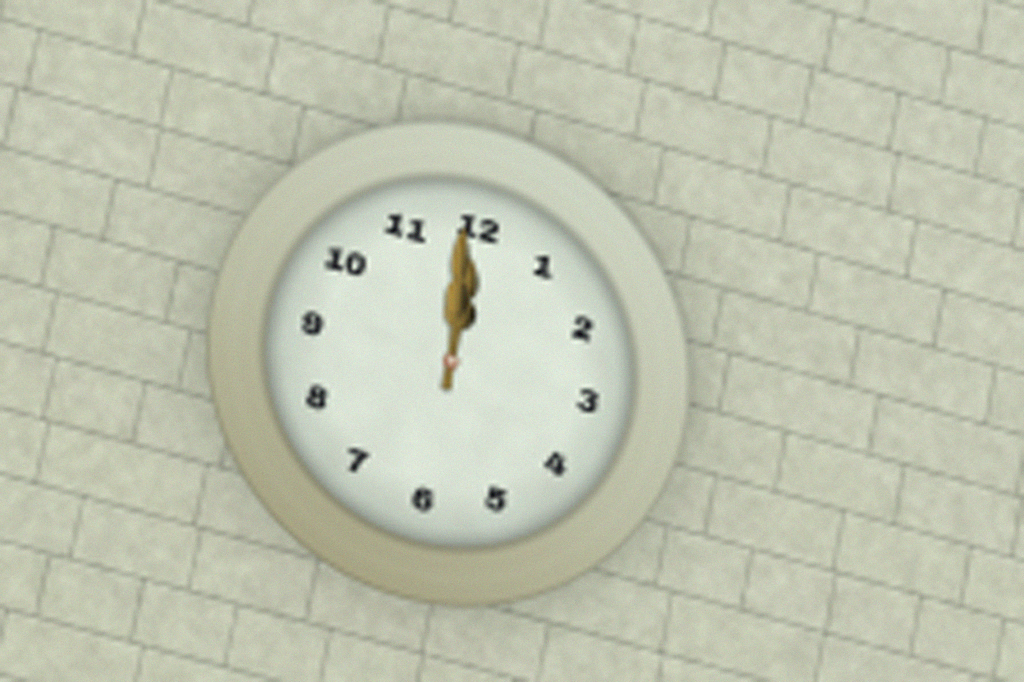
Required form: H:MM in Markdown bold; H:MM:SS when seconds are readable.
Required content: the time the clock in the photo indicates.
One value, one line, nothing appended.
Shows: **11:59**
